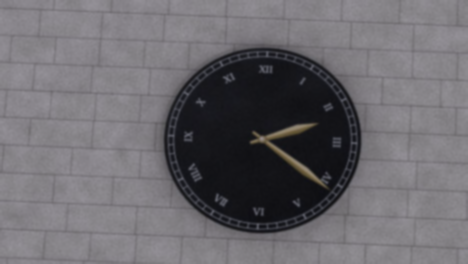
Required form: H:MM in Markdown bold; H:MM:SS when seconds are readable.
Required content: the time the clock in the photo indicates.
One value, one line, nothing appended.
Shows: **2:21**
